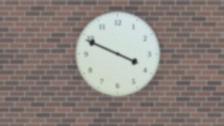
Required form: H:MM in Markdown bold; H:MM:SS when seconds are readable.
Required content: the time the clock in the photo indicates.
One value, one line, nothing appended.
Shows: **3:49**
